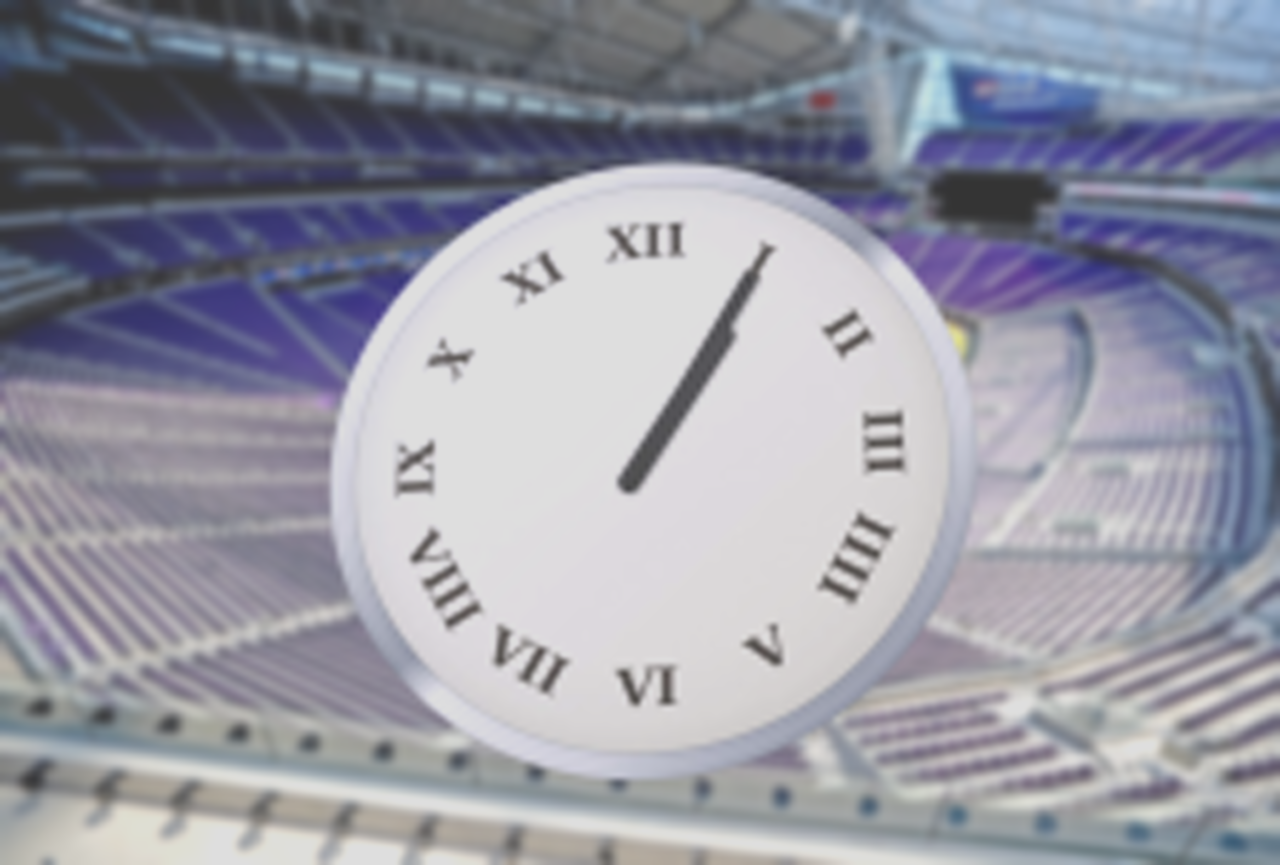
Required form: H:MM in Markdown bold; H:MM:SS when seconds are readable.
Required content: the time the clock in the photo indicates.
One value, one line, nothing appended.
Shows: **1:05**
